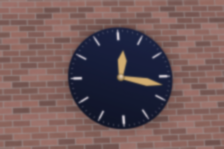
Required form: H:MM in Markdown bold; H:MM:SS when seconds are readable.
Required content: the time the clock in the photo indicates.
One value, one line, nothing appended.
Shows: **12:17**
